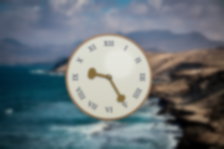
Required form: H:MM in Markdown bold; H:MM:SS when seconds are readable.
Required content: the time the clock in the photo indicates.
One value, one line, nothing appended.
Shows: **9:25**
